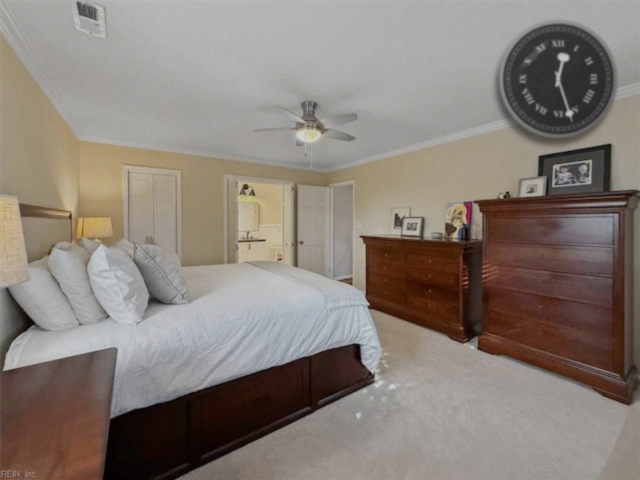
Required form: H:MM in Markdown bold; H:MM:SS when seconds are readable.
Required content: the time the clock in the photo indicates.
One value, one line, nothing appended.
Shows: **12:27**
